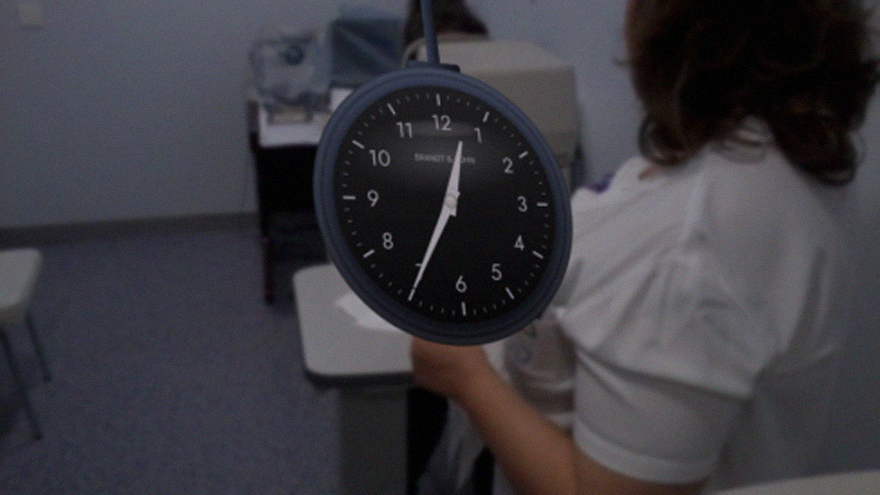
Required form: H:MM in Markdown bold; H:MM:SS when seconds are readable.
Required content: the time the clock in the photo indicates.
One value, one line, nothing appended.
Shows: **12:35**
